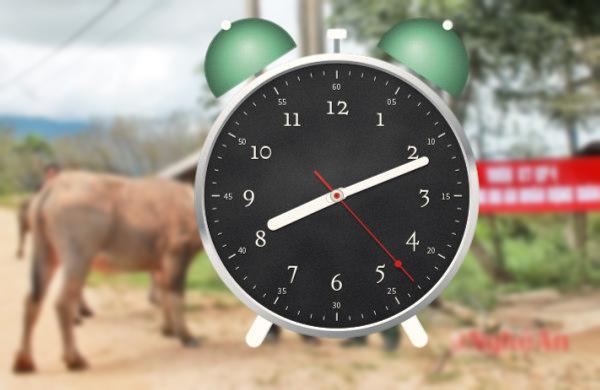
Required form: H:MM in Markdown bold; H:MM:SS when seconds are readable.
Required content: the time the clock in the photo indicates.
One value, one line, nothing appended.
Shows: **8:11:23**
